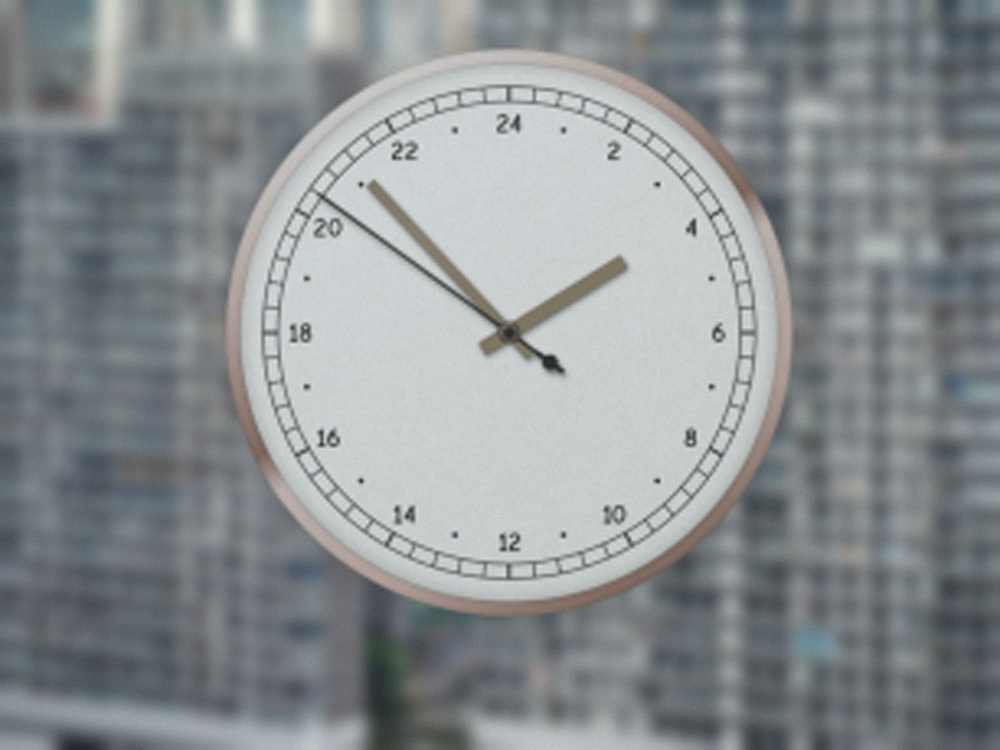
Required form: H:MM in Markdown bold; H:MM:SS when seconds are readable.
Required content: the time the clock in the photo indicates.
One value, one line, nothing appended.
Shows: **3:52:51**
